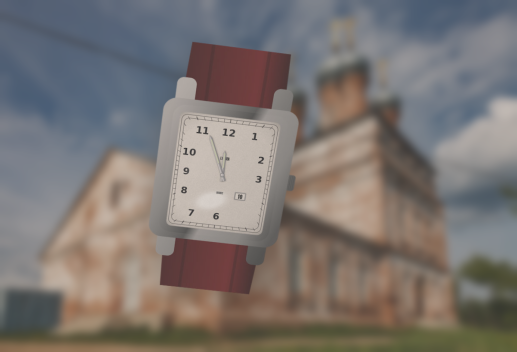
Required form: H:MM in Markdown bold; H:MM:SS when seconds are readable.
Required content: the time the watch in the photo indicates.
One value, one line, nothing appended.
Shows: **11:56**
